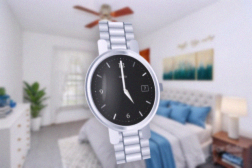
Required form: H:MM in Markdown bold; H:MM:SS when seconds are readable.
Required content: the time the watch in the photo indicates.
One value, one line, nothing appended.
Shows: **5:00**
